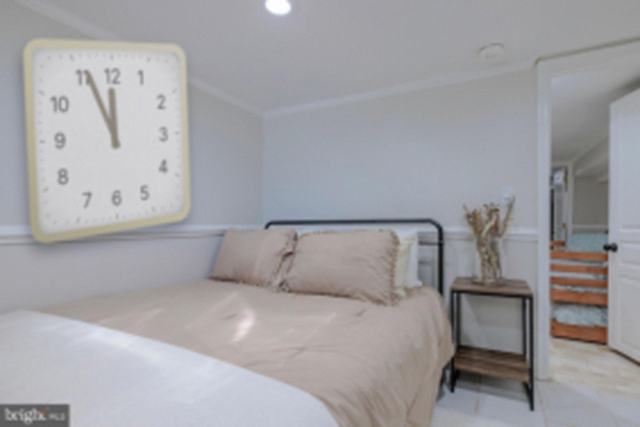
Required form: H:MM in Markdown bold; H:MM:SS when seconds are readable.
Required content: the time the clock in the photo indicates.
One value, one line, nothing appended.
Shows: **11:56**
